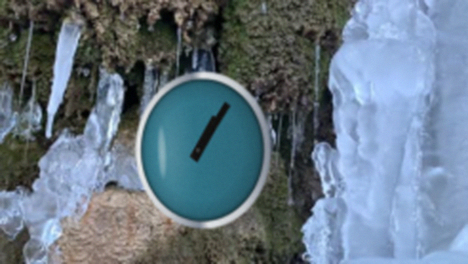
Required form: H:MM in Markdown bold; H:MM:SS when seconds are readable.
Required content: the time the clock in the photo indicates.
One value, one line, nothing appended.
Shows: **1:06**
